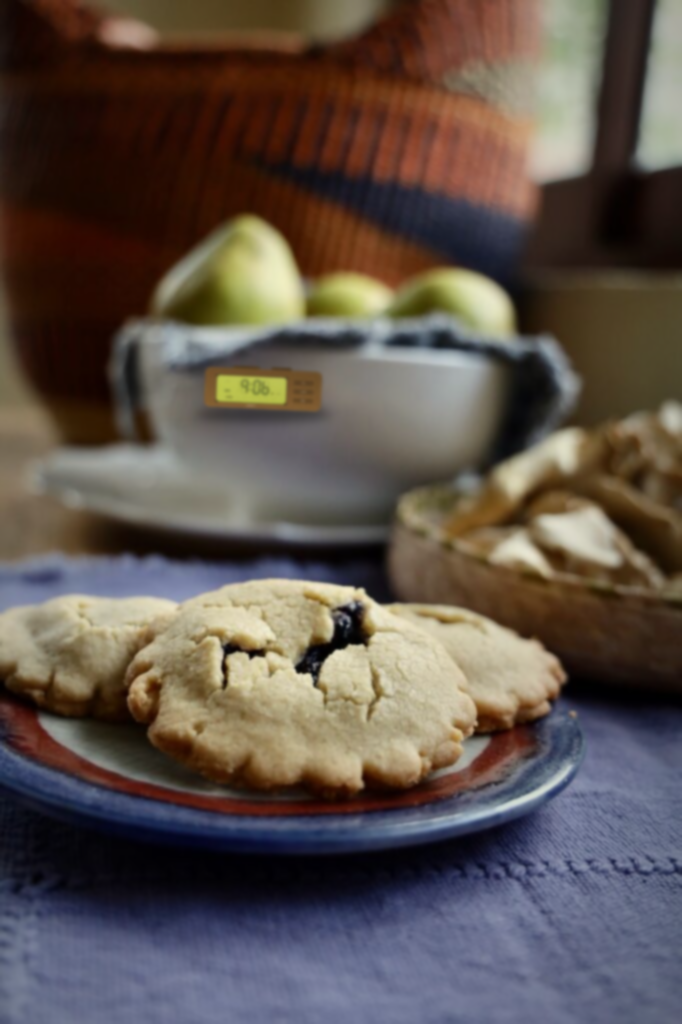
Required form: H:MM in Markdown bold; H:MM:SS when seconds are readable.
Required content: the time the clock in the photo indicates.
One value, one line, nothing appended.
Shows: **9:06**
